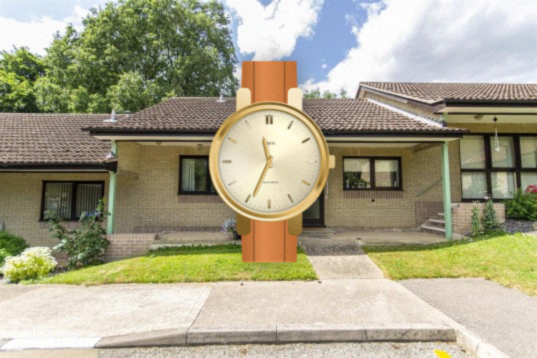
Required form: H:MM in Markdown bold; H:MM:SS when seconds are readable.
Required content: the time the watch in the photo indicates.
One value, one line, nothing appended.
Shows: **11:34**
